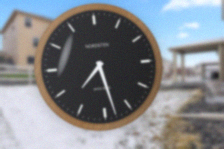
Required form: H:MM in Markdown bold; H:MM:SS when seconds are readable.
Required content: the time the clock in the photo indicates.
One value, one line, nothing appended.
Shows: **7:28**
